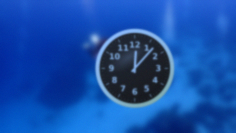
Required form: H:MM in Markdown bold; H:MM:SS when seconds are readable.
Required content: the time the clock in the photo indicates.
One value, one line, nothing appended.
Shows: **12:07**
